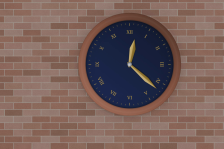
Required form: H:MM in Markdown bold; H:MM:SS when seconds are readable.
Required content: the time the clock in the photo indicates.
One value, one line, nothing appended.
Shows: **12:22**
